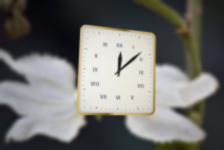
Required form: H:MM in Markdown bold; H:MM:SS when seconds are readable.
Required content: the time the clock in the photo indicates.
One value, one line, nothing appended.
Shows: **12:08**
